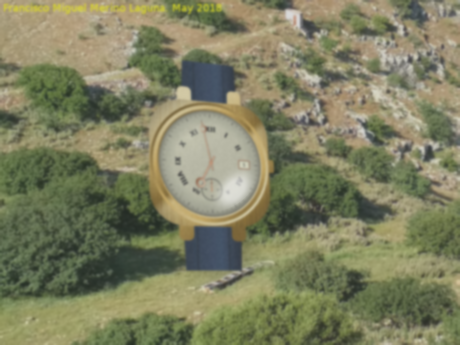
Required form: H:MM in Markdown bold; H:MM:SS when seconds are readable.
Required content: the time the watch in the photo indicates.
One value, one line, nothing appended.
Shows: **6:58**
